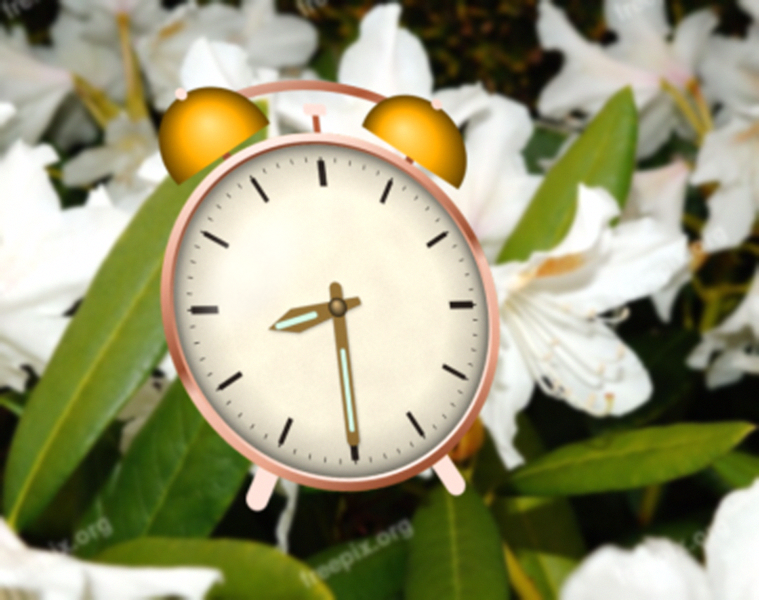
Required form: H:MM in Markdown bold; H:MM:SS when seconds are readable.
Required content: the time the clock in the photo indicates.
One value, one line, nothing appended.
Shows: **8:30**
